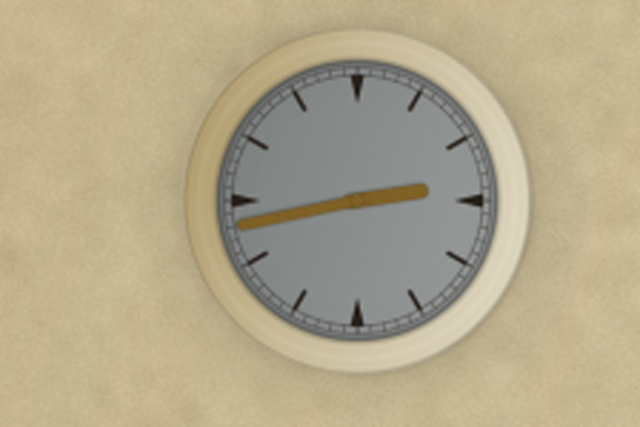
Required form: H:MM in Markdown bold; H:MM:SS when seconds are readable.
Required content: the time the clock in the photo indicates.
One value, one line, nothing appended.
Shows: **2:43**
